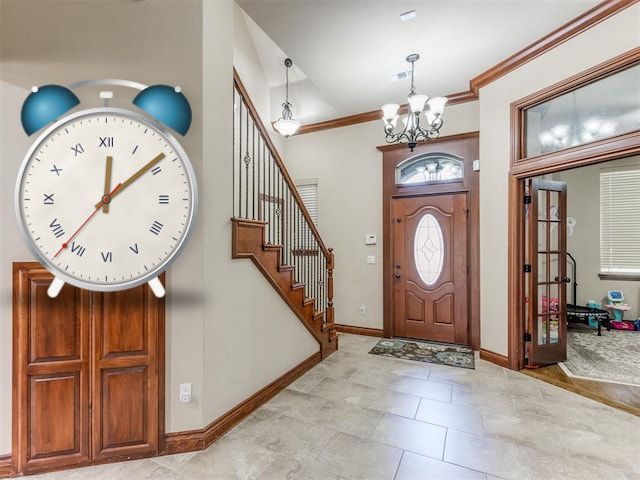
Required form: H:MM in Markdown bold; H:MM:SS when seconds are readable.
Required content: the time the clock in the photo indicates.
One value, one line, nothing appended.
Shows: **12:08:37**
